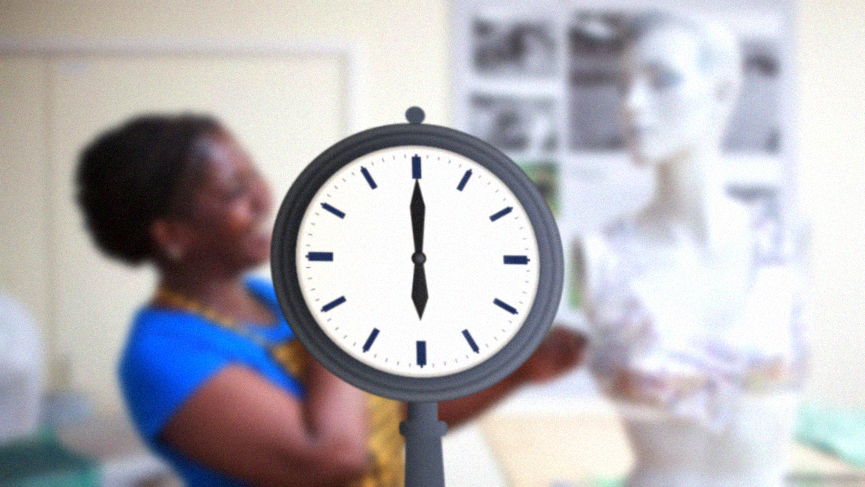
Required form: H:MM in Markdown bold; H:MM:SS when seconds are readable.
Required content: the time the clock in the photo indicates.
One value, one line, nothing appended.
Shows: **6:00**
